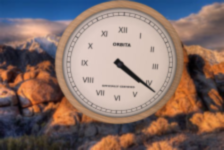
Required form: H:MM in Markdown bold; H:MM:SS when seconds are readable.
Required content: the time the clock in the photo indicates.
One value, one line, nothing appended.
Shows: **4:21**
